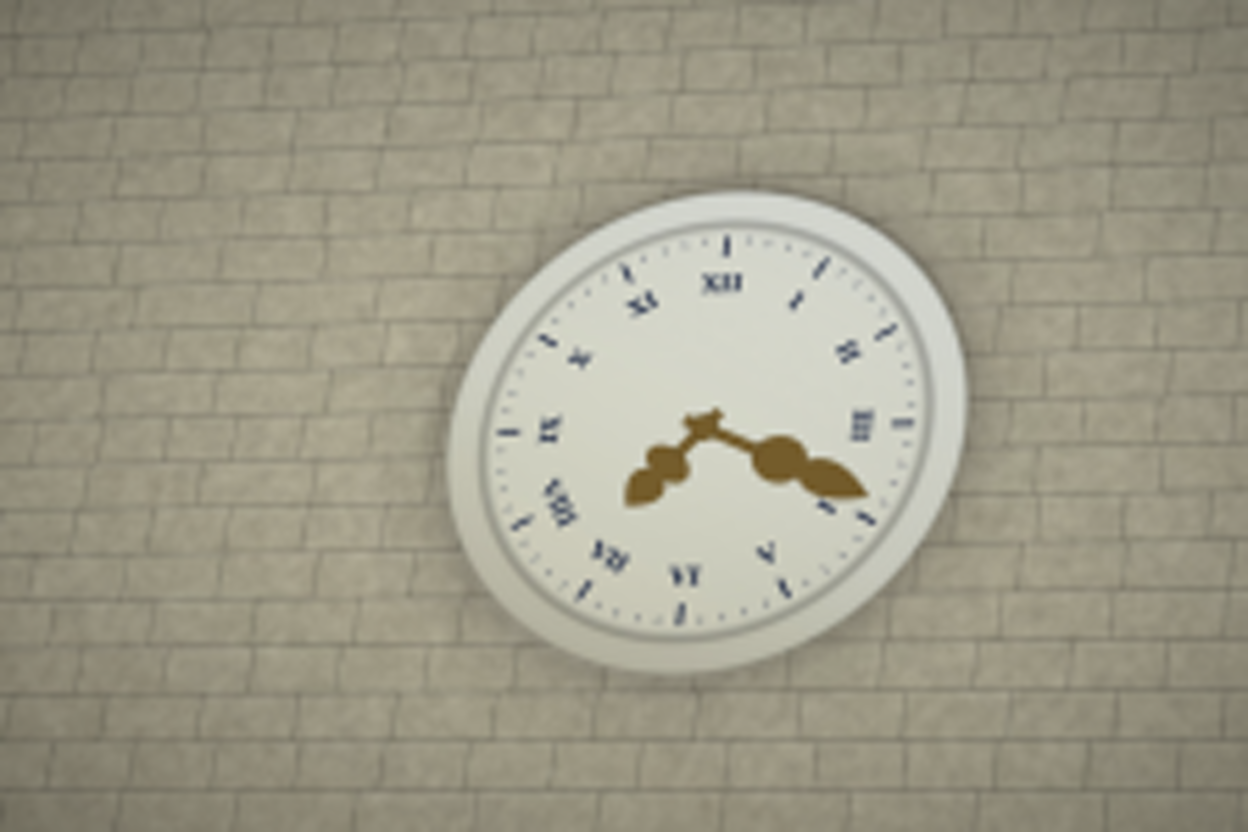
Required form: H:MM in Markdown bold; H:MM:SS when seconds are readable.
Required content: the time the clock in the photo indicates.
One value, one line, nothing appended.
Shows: **7:19**
